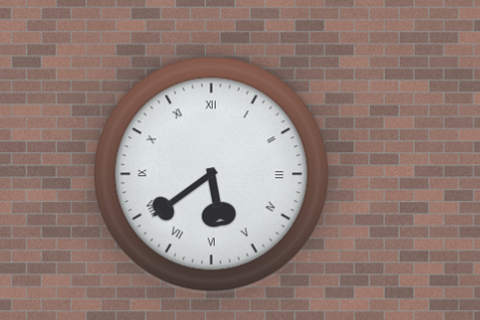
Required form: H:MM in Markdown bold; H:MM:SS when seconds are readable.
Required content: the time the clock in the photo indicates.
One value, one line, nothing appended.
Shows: **5:39**
